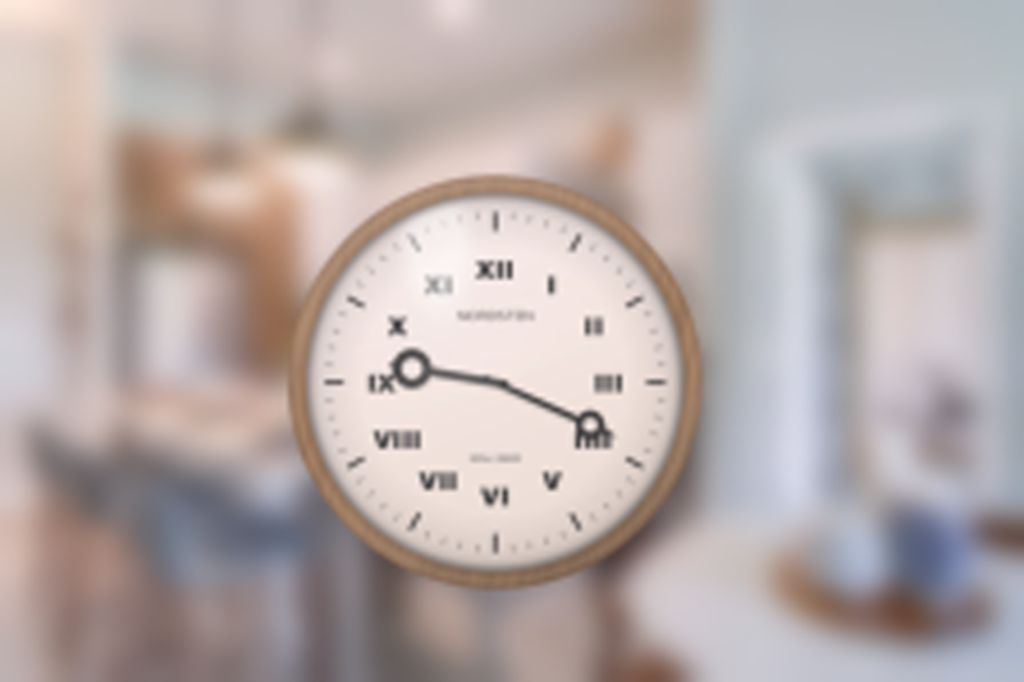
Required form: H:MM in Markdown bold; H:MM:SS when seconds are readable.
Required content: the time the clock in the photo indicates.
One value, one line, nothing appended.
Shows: **9:19**
